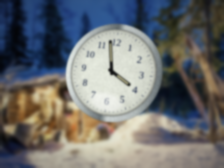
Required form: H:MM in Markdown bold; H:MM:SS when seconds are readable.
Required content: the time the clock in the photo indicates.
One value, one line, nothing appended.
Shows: **3:58**
